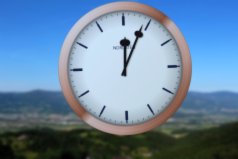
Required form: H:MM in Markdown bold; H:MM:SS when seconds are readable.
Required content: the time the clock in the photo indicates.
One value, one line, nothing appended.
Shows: **12:04**
